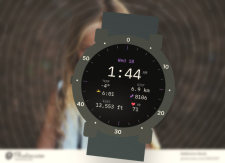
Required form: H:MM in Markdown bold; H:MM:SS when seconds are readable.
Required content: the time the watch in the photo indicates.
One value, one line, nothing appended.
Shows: **1:44**
